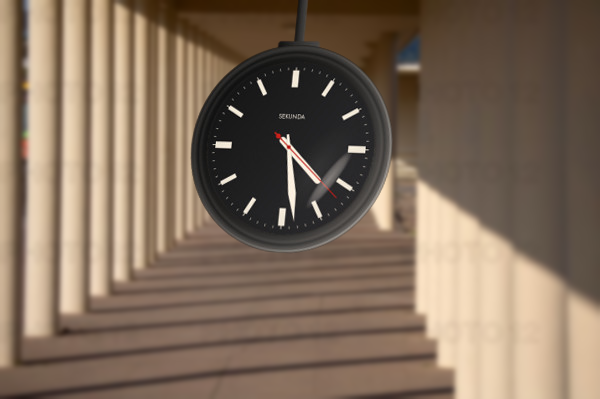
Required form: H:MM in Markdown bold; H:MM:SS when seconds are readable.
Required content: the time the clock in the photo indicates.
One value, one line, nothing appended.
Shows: **4:28:22**
